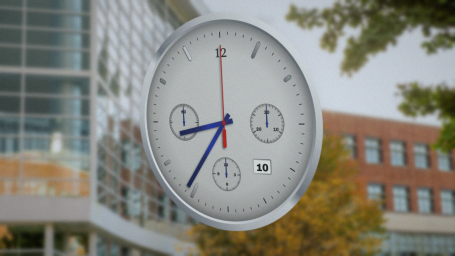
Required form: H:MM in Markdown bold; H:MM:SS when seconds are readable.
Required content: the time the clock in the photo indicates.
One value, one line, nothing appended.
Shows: **8:36**
